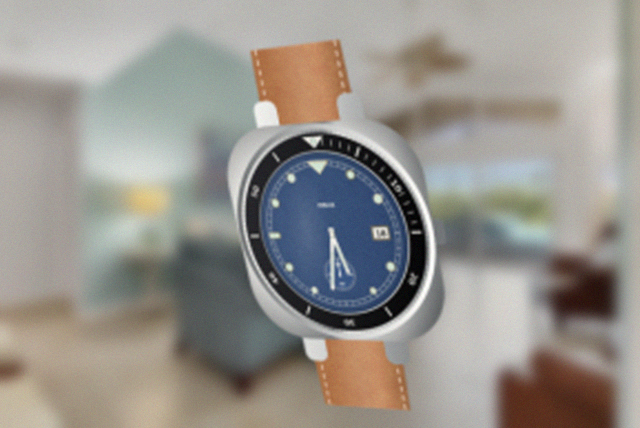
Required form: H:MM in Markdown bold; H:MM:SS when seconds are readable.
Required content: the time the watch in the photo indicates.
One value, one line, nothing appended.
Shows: **5:32**
